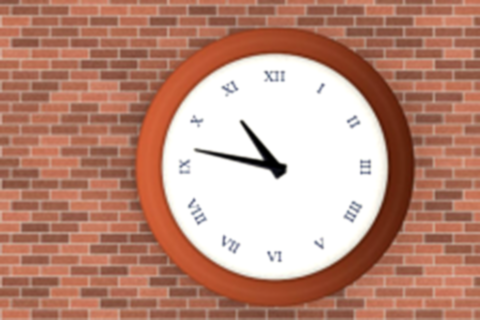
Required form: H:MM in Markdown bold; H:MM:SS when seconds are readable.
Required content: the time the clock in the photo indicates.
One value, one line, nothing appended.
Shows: **10:47**
